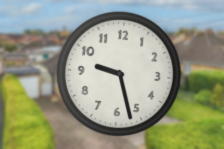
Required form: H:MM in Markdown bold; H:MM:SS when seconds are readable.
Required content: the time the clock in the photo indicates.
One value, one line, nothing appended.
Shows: **9:27**
